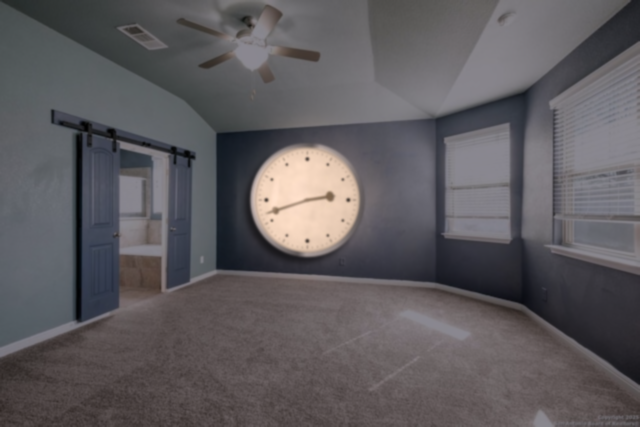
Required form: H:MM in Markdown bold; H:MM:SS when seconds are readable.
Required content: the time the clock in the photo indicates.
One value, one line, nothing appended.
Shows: **2:42**
